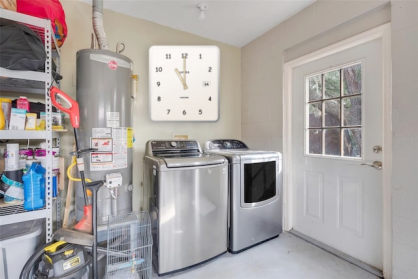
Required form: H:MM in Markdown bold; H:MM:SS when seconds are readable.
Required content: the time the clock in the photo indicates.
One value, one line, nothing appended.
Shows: **11:00**
